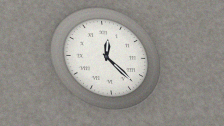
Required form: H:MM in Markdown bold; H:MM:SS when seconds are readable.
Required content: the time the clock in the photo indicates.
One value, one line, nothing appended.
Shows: **12:23**
